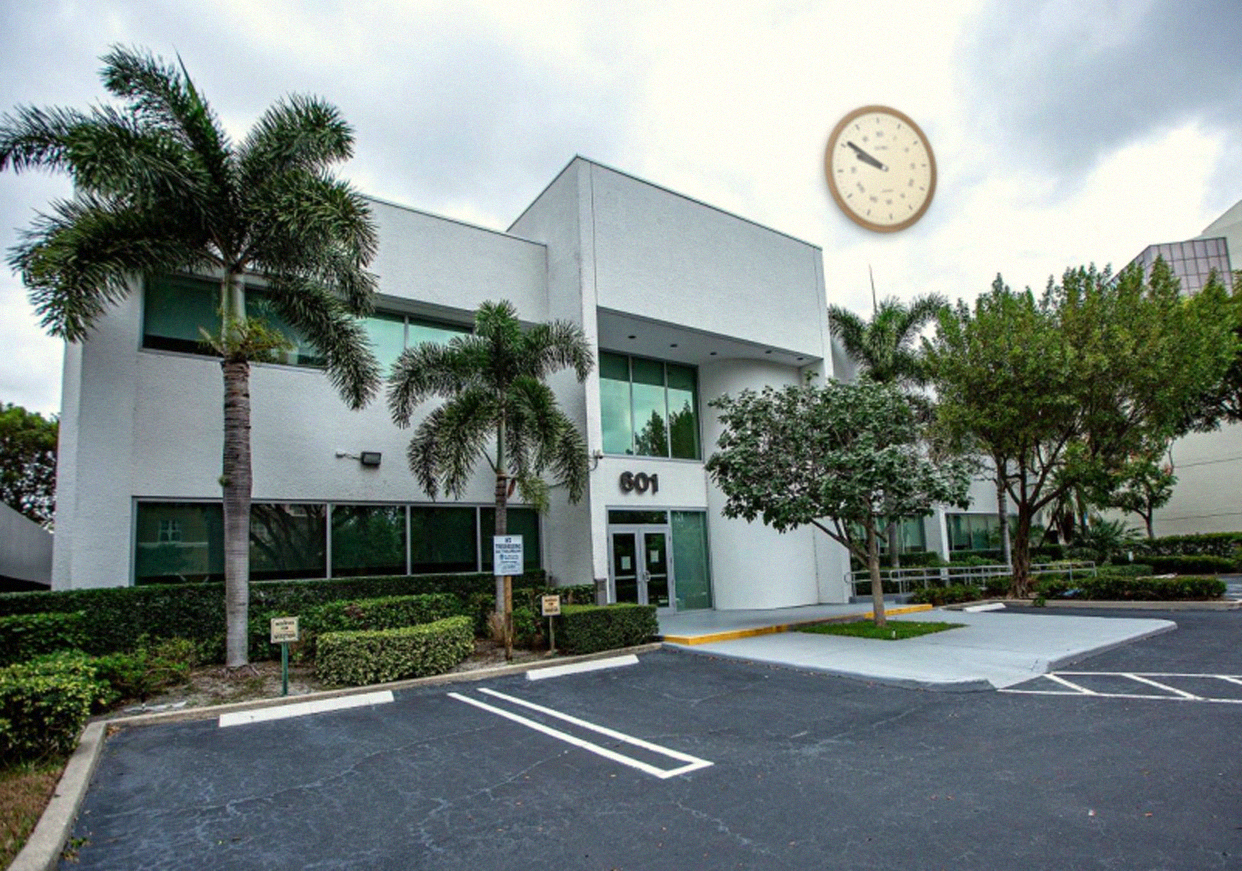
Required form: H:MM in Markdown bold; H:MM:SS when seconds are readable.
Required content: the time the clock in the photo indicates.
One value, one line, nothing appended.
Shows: **9:51**
